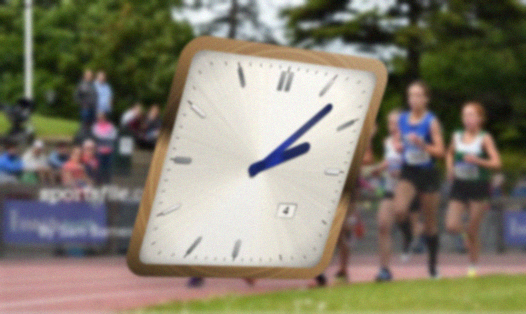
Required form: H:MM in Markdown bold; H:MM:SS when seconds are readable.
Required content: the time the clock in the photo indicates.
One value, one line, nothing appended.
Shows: **2:07**
